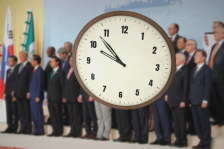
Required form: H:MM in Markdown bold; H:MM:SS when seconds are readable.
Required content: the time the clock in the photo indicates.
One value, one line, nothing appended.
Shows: **9:53**
